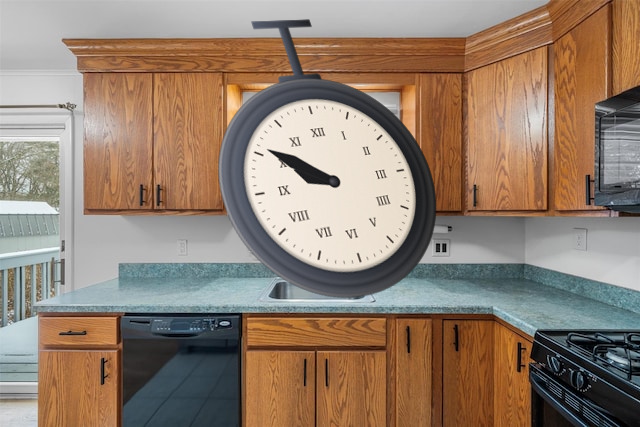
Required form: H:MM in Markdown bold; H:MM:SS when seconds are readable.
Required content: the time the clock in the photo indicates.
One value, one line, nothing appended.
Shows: **9:51**
